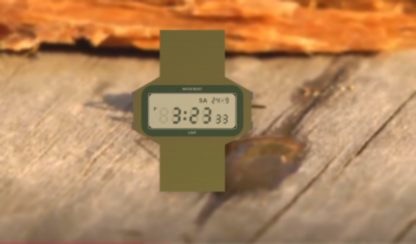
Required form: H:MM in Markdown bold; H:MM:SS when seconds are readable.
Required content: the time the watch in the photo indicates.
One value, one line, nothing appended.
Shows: **3:23:33**
